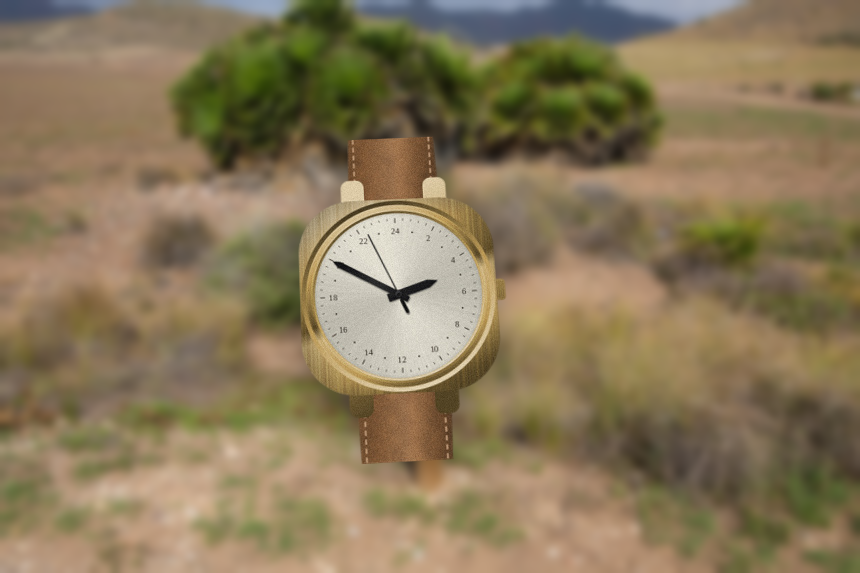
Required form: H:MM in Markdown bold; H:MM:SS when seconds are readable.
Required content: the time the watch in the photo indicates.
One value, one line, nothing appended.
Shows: **4:49:56**
